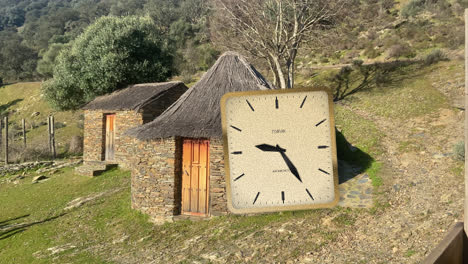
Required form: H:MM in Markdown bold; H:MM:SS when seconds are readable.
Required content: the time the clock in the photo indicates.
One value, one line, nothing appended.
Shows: **9:25**
